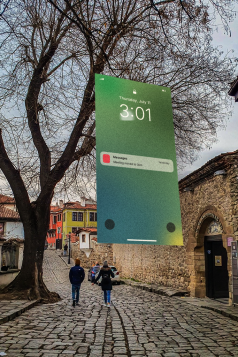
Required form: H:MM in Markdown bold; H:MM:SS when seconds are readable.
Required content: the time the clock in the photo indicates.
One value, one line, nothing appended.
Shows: **3:01**
